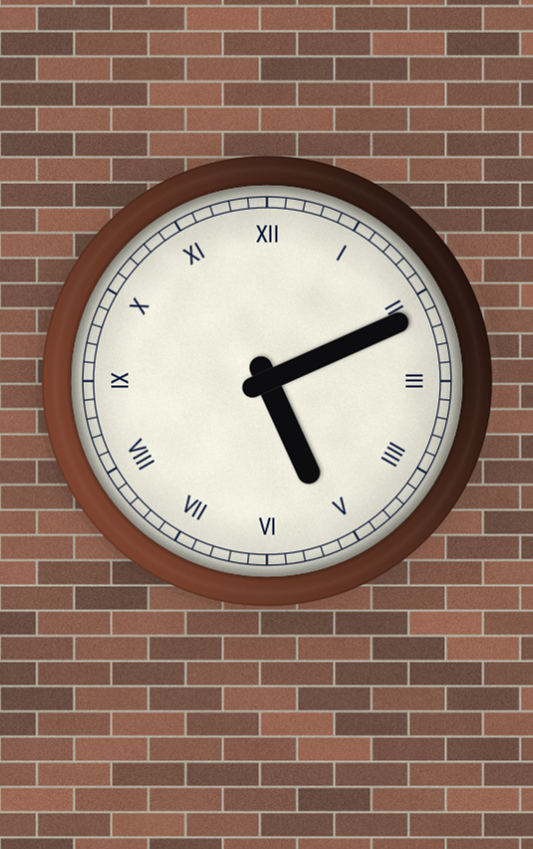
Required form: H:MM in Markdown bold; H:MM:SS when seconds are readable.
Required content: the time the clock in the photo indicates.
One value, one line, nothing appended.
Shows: **5:11**
